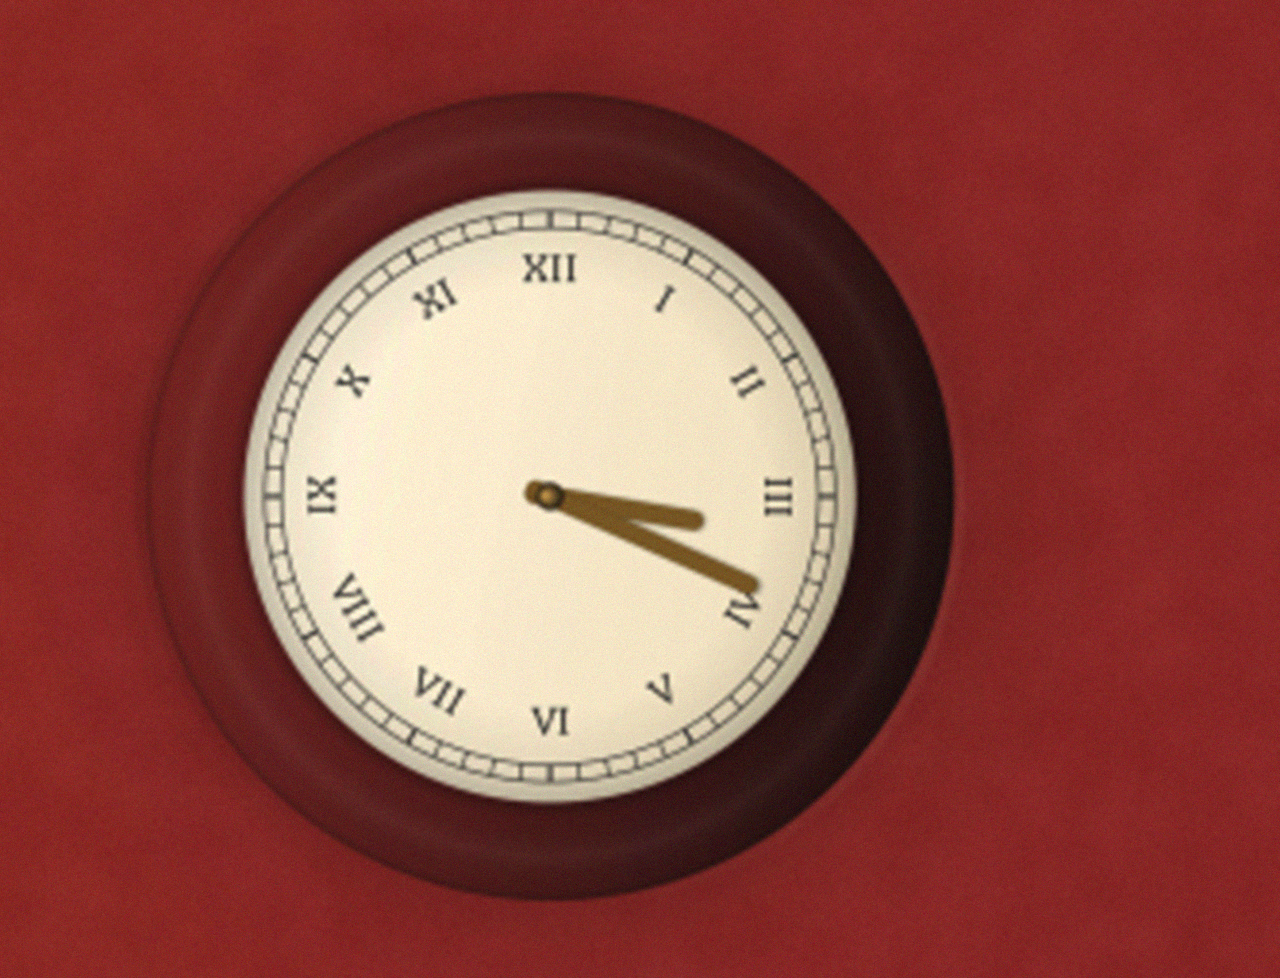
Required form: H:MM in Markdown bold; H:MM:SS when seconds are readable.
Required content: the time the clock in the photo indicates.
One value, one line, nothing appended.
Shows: **3:19**
